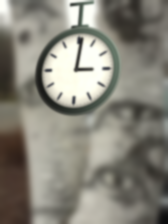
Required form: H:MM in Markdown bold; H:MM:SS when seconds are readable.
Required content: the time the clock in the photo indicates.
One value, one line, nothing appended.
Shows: **3:01**
